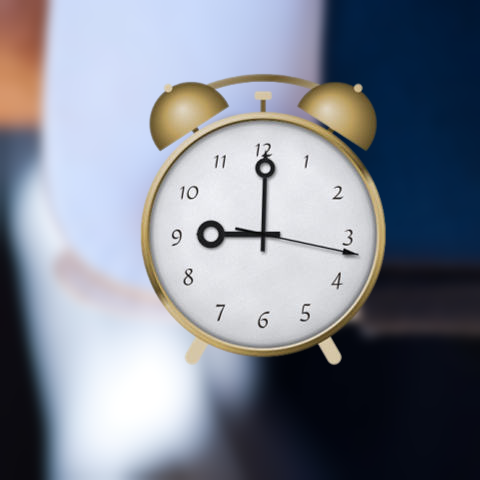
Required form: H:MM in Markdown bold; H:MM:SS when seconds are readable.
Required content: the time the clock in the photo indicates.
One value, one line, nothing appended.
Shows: **9:00:17**
